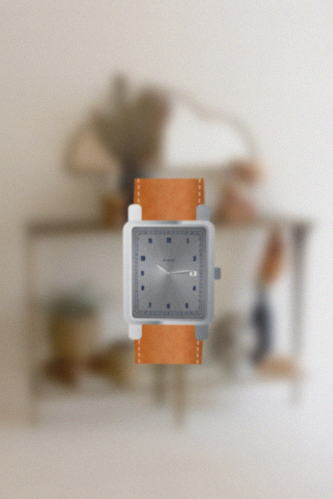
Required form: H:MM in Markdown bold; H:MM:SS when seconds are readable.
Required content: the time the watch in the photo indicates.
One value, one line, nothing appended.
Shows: **10:14**
